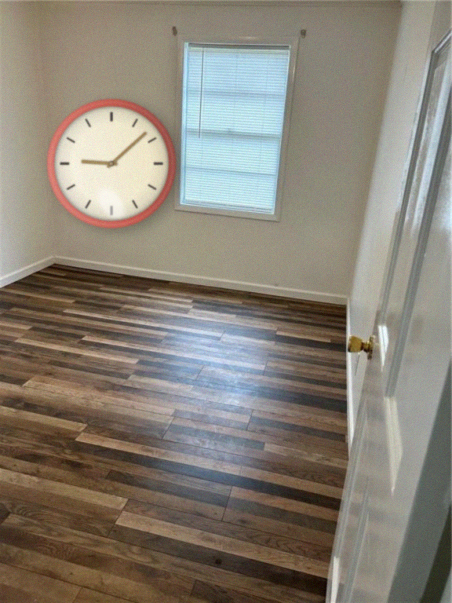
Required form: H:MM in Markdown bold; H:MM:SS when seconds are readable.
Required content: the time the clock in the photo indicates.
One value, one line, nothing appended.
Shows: **9:08**
